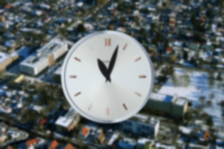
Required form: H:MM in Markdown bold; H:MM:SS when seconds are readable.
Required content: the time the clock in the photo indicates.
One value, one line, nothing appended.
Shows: **11:03**
